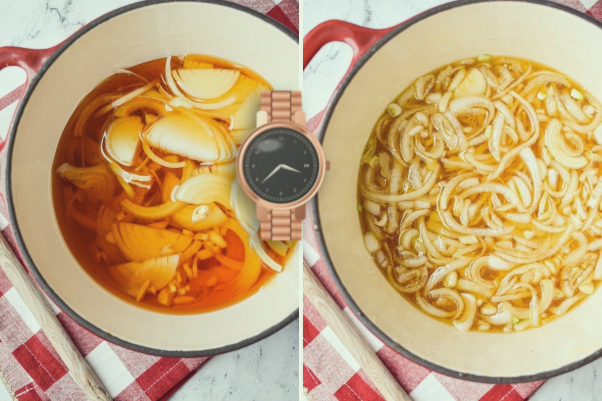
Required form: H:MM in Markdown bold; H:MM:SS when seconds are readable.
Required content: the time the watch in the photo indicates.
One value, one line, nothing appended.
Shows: **3:38**
